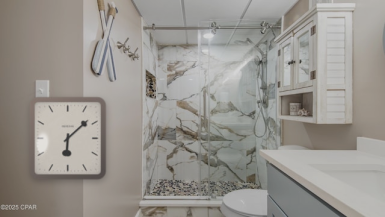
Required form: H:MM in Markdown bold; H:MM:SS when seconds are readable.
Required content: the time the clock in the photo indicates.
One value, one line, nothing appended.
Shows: **6:08**
